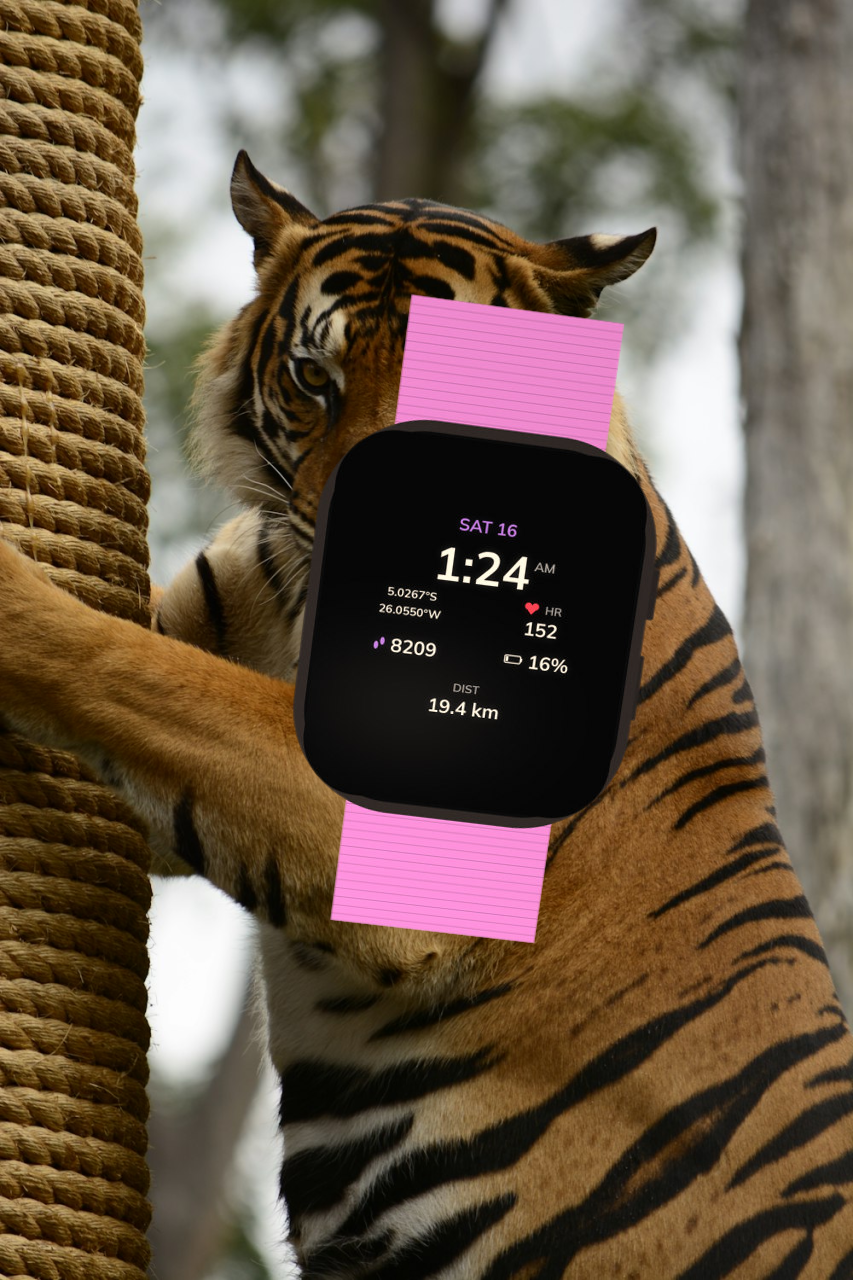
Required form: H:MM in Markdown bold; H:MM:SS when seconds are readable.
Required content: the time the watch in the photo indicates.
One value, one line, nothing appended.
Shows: **1:24**
